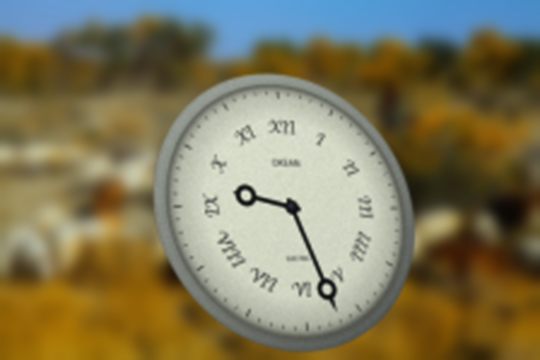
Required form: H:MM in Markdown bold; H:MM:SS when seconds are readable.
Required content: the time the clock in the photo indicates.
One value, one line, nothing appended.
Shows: **9:27**
